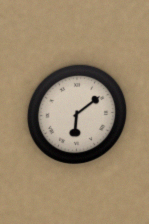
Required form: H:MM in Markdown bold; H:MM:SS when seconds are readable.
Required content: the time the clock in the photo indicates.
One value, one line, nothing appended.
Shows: **6:09**
